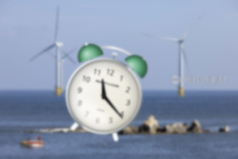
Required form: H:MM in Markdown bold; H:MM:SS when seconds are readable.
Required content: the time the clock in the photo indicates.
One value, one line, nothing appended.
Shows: **11:21**
